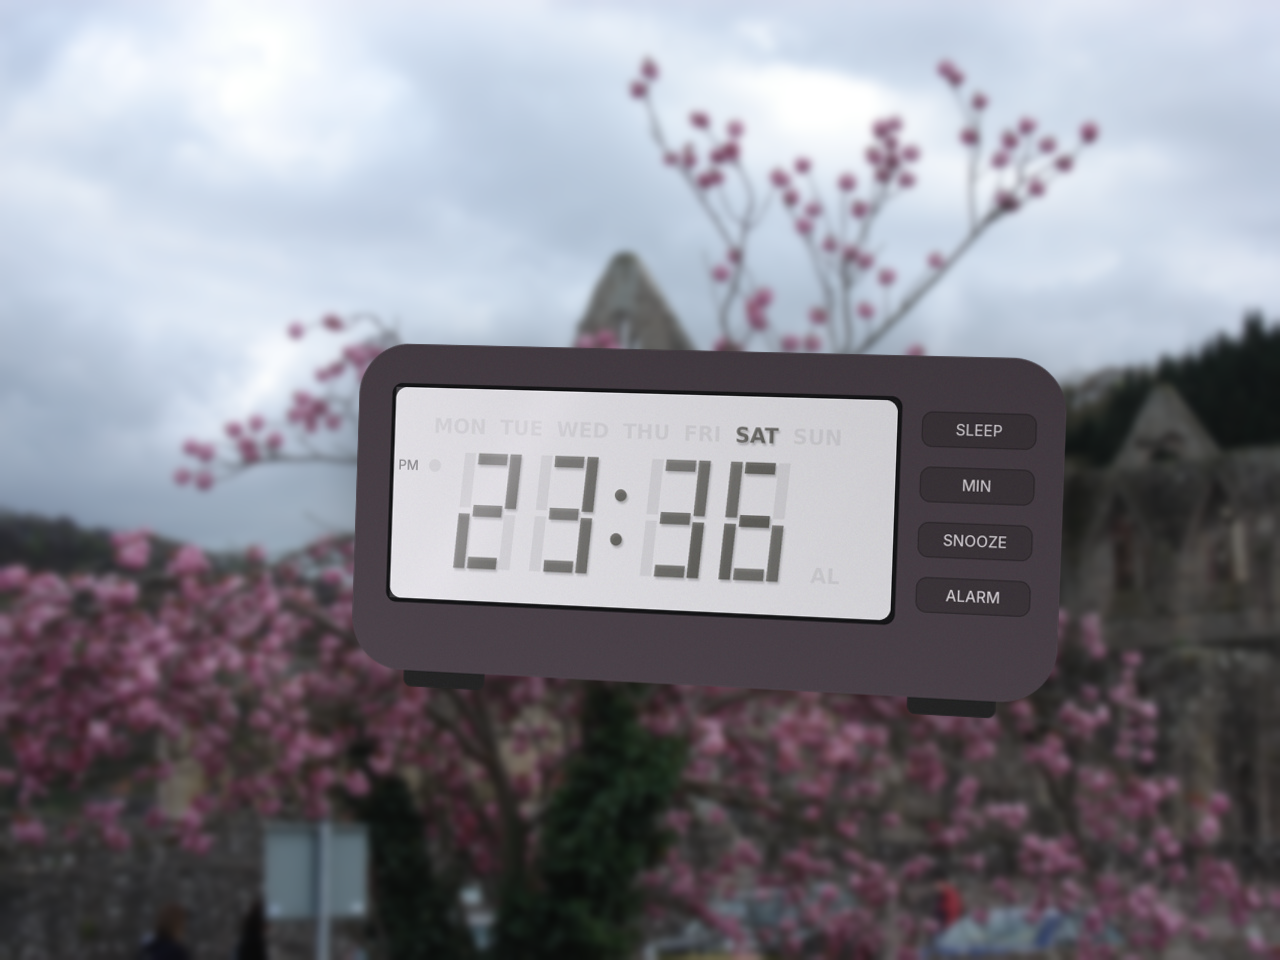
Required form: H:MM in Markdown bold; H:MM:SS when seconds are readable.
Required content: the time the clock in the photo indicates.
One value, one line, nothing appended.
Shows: **23:36**
